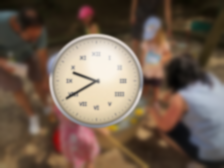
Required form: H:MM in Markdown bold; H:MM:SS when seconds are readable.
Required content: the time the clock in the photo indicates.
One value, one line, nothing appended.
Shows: **9:40**
